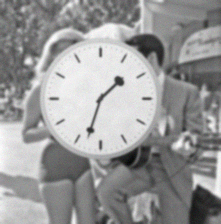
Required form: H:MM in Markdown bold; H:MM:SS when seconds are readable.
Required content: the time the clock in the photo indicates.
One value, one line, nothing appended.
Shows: **1:33**
